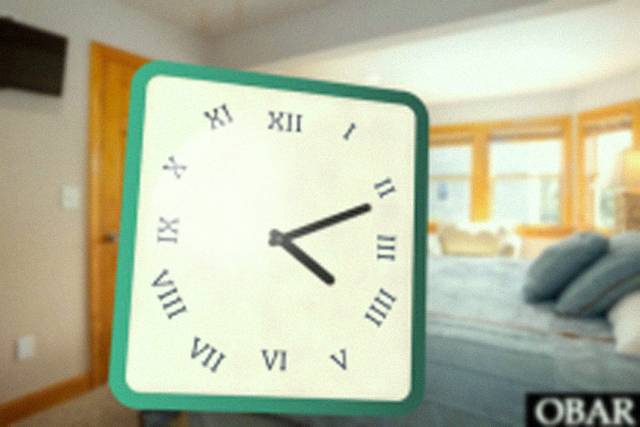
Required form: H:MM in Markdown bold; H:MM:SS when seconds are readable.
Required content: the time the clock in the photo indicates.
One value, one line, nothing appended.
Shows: **4:11**
